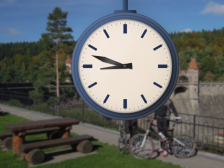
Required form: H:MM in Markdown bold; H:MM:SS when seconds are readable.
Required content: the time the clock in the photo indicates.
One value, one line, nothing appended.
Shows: **8:48**
